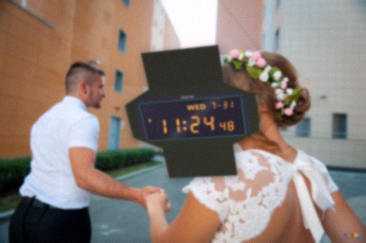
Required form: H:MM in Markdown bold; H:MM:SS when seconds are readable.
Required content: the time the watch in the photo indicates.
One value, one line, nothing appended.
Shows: **11:24**
